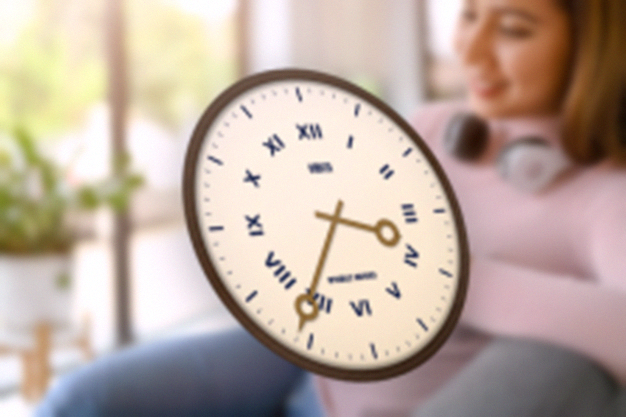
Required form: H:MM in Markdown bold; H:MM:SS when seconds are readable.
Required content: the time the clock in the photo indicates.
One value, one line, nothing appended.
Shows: **3:36**
